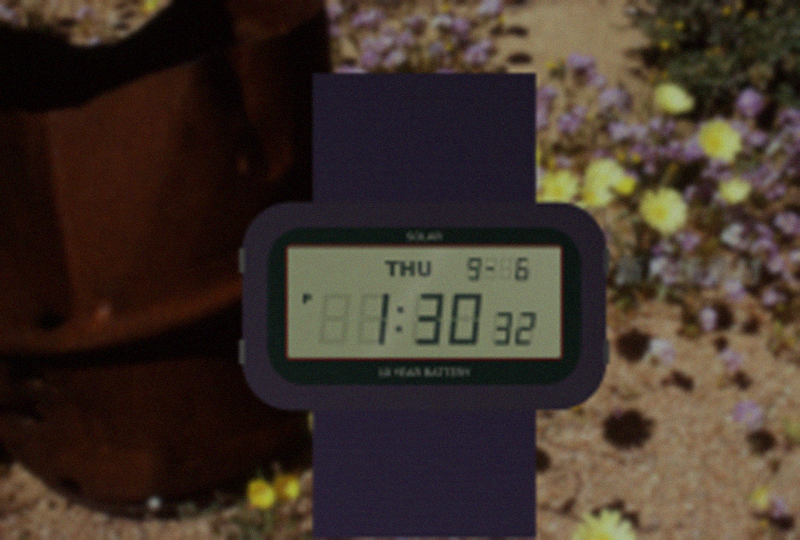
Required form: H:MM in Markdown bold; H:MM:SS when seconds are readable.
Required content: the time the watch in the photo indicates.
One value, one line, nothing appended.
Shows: **1:30:32**
